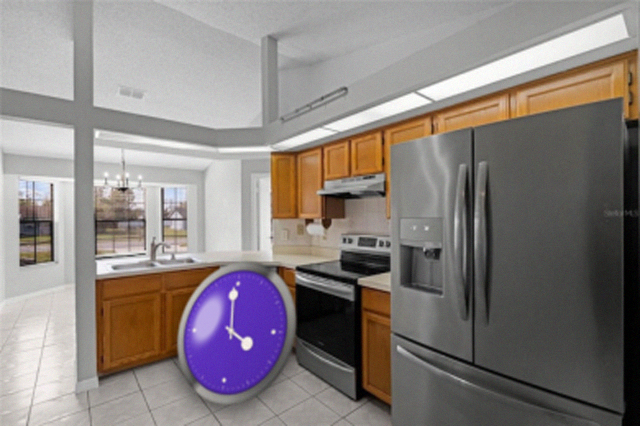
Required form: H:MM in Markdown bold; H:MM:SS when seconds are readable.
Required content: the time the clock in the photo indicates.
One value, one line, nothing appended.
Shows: **3:59**
